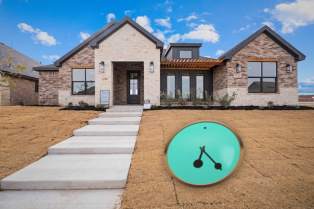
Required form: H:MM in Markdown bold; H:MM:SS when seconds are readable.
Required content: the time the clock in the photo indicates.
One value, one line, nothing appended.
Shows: **6:23**
